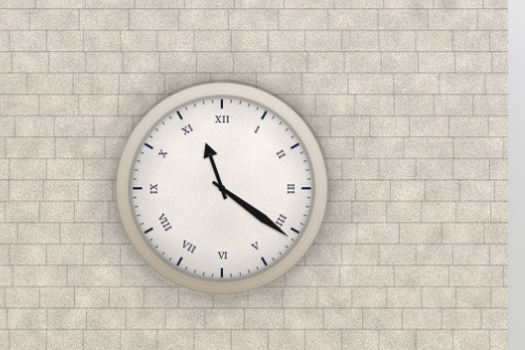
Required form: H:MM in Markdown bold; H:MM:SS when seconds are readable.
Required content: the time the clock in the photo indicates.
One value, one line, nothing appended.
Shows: **11:21**
